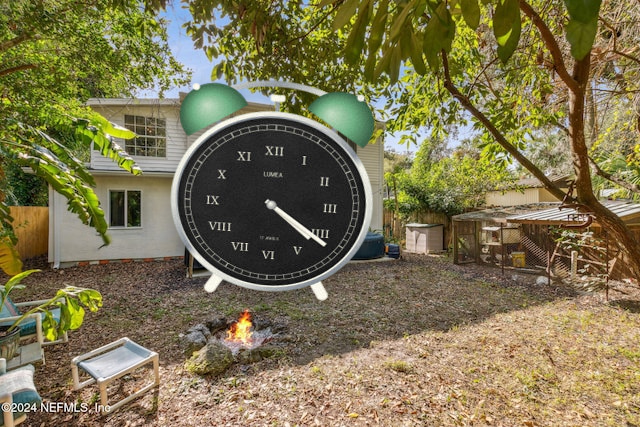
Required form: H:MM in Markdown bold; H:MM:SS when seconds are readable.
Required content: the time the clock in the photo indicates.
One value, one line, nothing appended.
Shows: **4:21**
